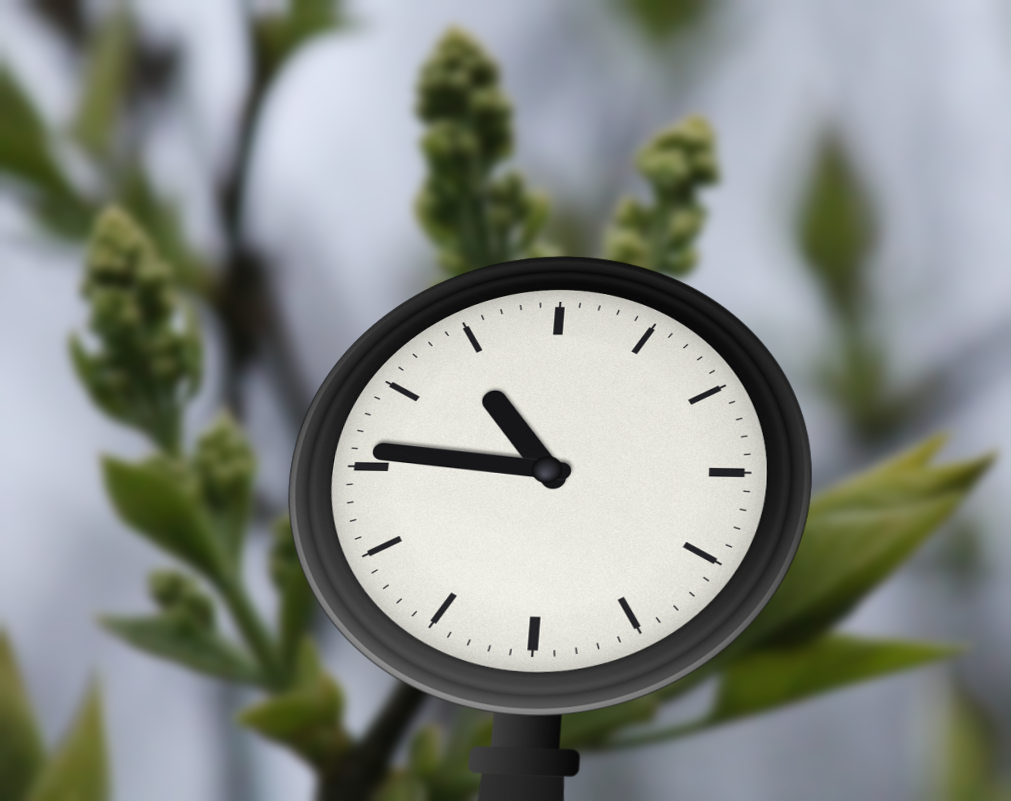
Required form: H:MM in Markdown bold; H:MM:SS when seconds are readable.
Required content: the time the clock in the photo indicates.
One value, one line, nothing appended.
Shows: **10:46**
